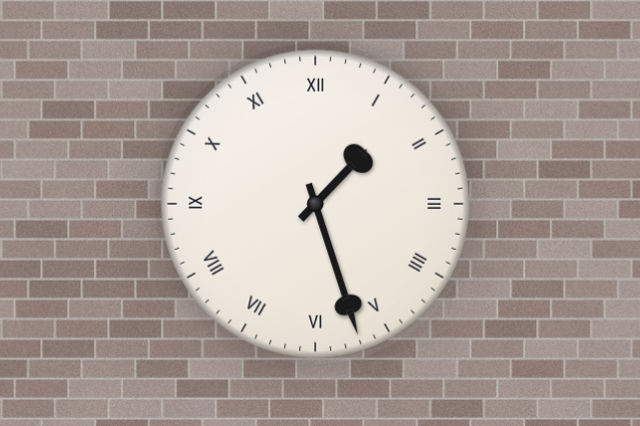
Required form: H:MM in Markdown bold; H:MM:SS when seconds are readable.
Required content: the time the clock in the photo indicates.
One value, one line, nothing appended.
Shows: **1:27**
